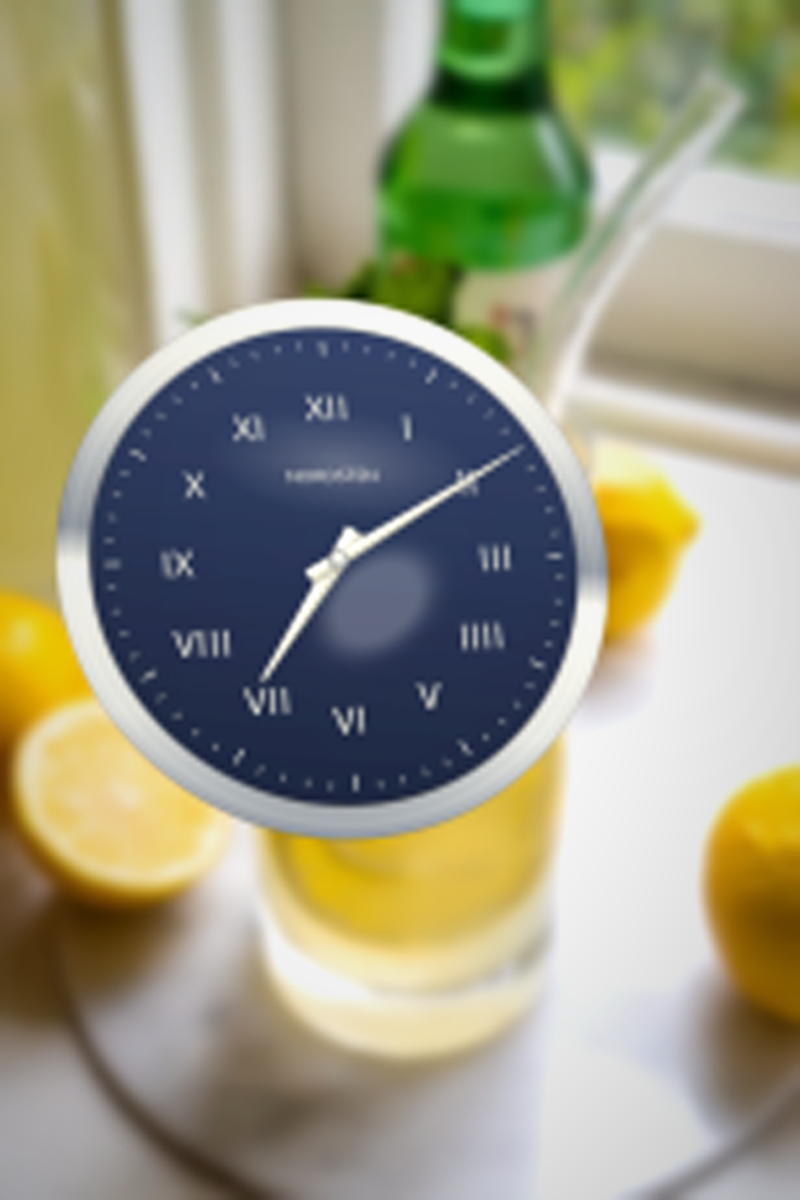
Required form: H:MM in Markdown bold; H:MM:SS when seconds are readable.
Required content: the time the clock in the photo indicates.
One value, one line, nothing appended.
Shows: **7:10**
